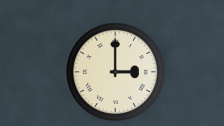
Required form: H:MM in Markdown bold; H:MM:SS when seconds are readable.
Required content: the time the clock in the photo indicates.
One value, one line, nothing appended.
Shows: **3:00**
